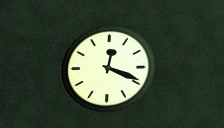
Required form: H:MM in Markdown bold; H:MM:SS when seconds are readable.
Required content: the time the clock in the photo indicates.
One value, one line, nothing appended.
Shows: **12:19**
